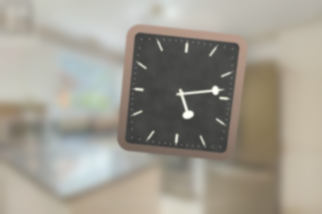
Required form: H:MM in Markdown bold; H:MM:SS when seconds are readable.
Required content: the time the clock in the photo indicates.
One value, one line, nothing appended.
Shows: **5:13**
